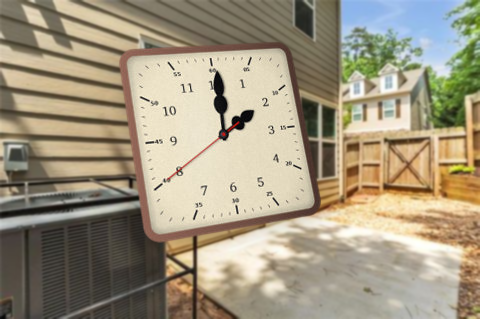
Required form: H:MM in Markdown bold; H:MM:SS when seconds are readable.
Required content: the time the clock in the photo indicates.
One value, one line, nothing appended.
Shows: **2:00:40**
